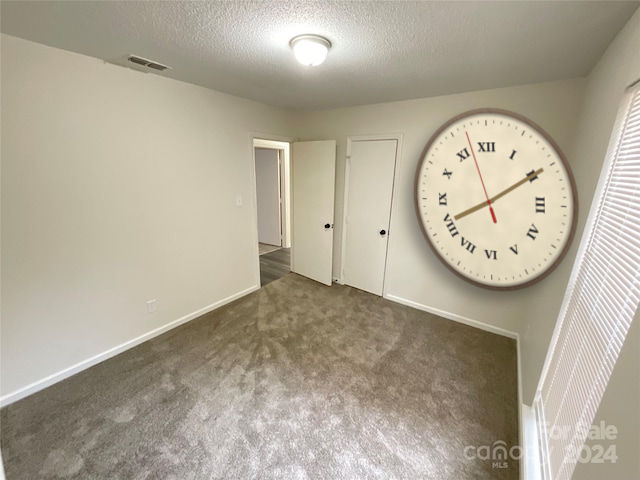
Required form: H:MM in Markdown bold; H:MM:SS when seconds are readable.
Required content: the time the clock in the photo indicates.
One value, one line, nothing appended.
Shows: **8:09:57**
